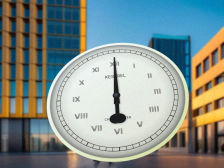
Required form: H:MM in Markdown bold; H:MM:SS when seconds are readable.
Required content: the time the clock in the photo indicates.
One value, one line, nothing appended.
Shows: **6:00**
